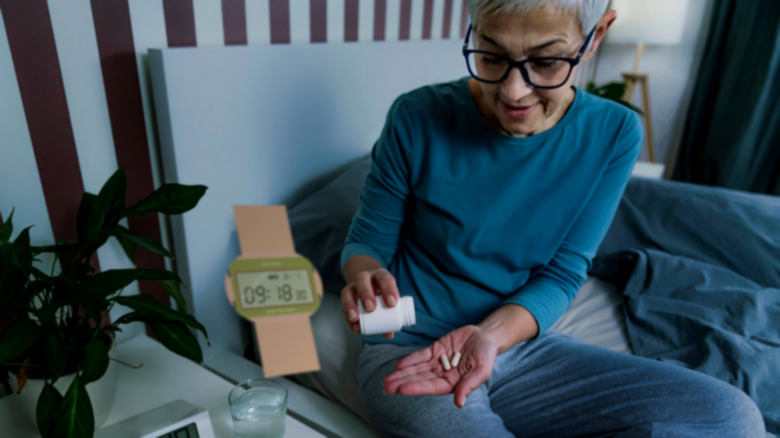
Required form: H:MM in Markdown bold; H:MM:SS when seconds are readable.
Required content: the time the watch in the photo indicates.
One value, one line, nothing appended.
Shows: **9:18**
